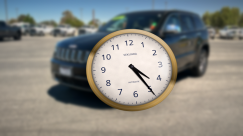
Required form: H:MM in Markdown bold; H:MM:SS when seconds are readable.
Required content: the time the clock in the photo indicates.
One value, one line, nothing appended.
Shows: **4:25**
